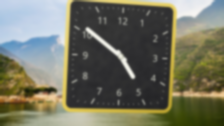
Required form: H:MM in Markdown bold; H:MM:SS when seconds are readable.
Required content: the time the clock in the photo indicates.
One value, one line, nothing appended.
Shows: **4:51**
